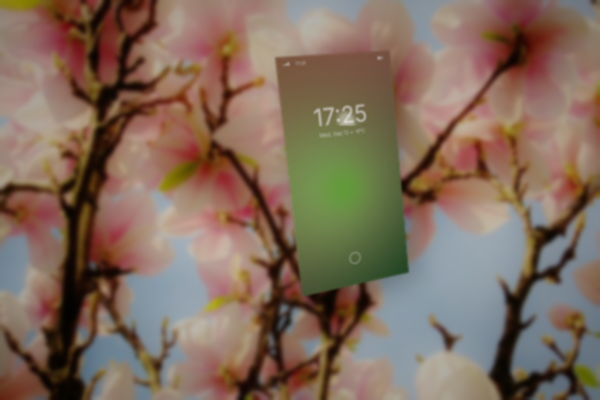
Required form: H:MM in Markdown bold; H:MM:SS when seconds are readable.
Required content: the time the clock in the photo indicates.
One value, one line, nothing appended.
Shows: **17:25**
